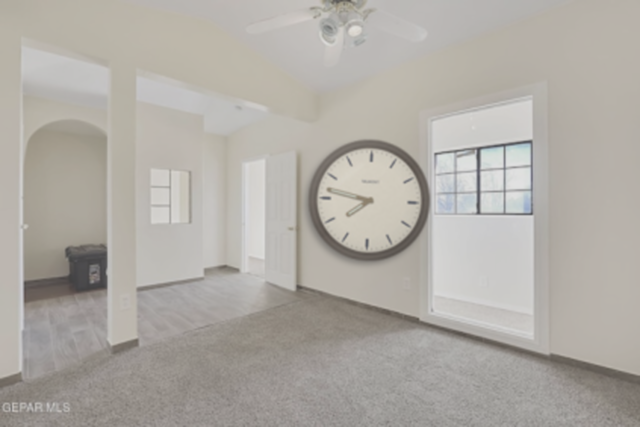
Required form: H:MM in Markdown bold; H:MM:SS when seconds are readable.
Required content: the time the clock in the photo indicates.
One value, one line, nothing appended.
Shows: **7:47**
